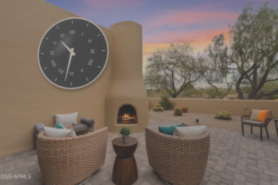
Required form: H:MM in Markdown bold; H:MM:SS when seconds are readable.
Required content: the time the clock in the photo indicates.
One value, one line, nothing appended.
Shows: **10:32**
